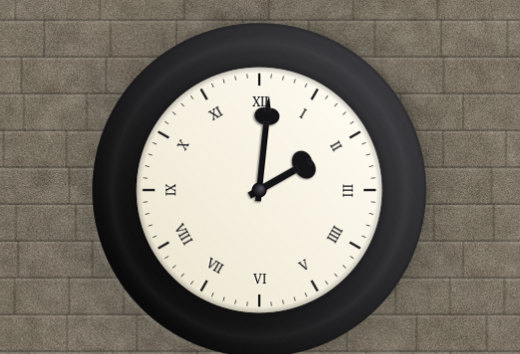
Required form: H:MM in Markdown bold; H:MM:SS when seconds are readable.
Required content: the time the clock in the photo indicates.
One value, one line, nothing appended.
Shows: **2:01**
